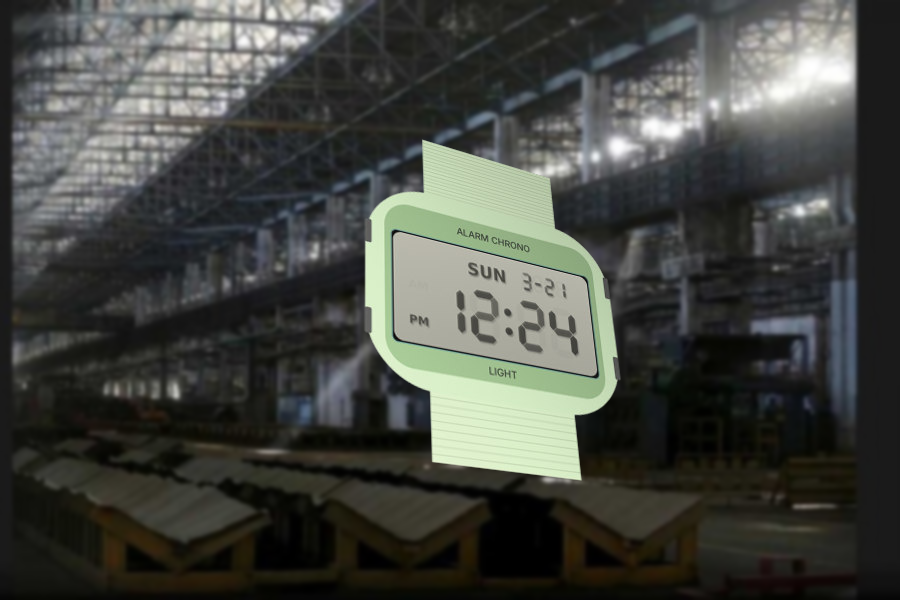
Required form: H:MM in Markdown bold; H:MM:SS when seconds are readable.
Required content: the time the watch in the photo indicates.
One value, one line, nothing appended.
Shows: **12:24**
